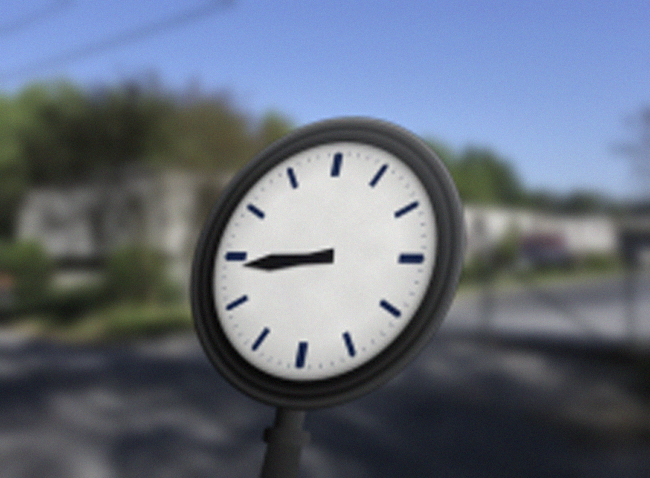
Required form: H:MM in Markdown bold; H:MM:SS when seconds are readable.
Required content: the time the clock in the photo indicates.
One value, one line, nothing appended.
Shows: **8:44**
